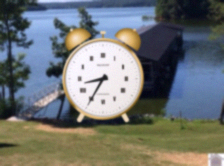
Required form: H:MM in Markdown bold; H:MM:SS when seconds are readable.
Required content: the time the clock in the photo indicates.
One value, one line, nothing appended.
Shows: **8:35**
